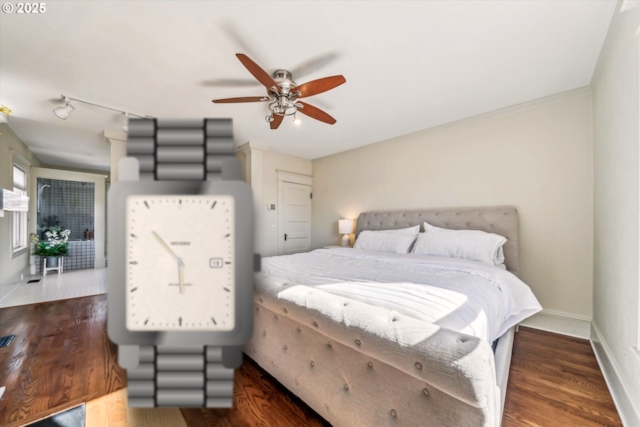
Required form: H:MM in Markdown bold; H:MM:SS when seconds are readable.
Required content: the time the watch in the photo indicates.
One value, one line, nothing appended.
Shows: **5:53**
